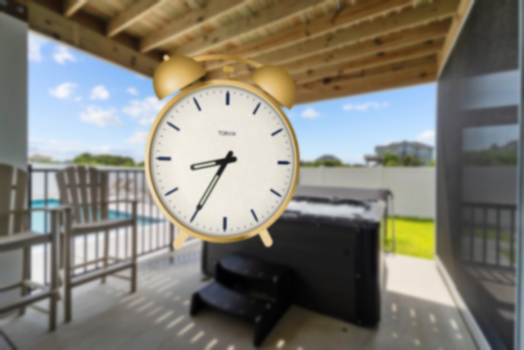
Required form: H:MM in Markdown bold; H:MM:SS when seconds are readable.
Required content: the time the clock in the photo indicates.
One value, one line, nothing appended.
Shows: **8:35**
